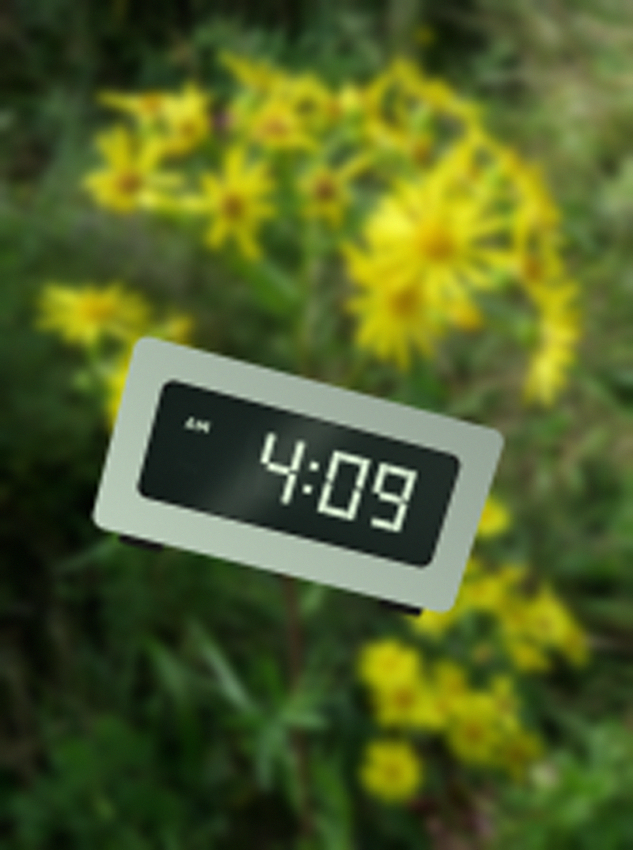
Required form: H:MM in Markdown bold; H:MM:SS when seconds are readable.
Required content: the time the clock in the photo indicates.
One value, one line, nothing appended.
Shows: **4:09**
